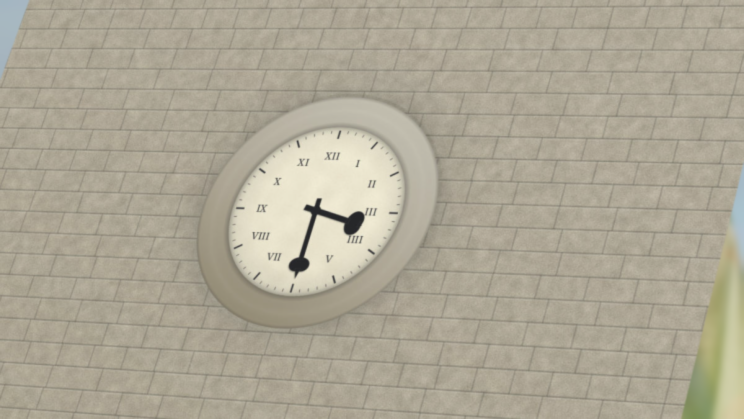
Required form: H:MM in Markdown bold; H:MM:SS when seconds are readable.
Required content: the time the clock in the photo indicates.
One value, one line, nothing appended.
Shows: **3:30**
